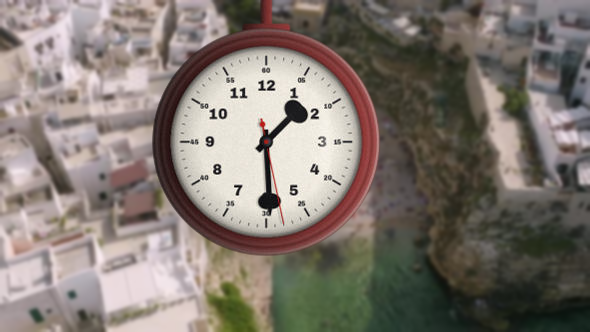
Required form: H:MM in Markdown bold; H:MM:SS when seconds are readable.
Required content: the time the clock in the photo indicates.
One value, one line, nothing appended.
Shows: **1:29:28**
